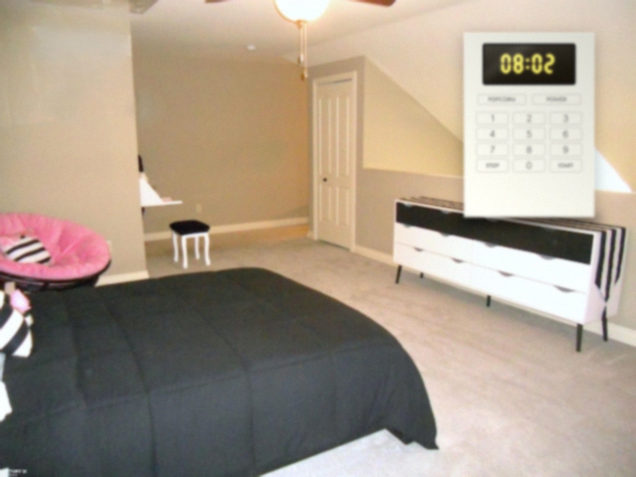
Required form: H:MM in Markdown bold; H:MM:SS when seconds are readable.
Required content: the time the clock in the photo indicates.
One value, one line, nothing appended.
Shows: **8:02**
